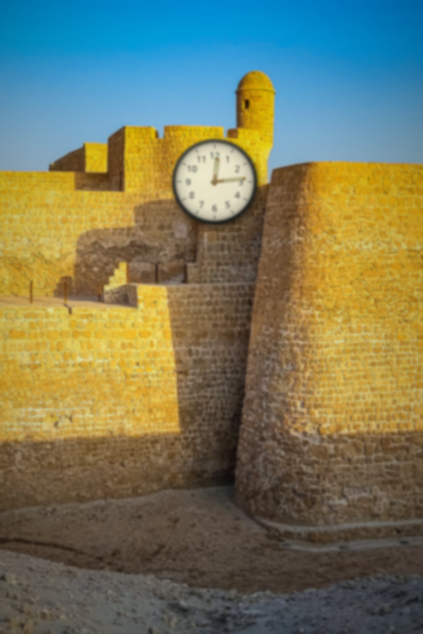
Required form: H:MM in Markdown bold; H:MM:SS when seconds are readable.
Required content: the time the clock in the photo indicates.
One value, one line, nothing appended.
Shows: **12:14**
